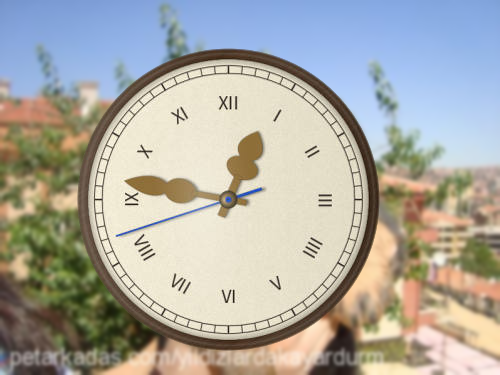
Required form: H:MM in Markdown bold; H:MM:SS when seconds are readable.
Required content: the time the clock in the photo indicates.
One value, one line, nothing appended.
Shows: **12:46:42**
